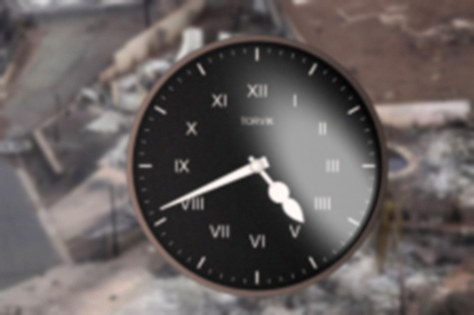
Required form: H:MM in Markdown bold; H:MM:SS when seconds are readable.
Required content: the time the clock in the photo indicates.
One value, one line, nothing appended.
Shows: **4:41**
